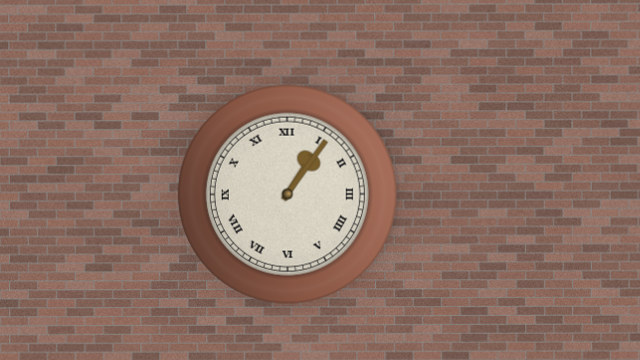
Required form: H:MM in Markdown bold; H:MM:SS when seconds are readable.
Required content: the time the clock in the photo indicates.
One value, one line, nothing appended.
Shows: **1:06**
